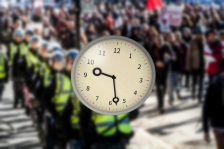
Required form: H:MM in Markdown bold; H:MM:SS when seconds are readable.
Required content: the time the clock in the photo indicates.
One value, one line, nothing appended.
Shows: **9:28**
